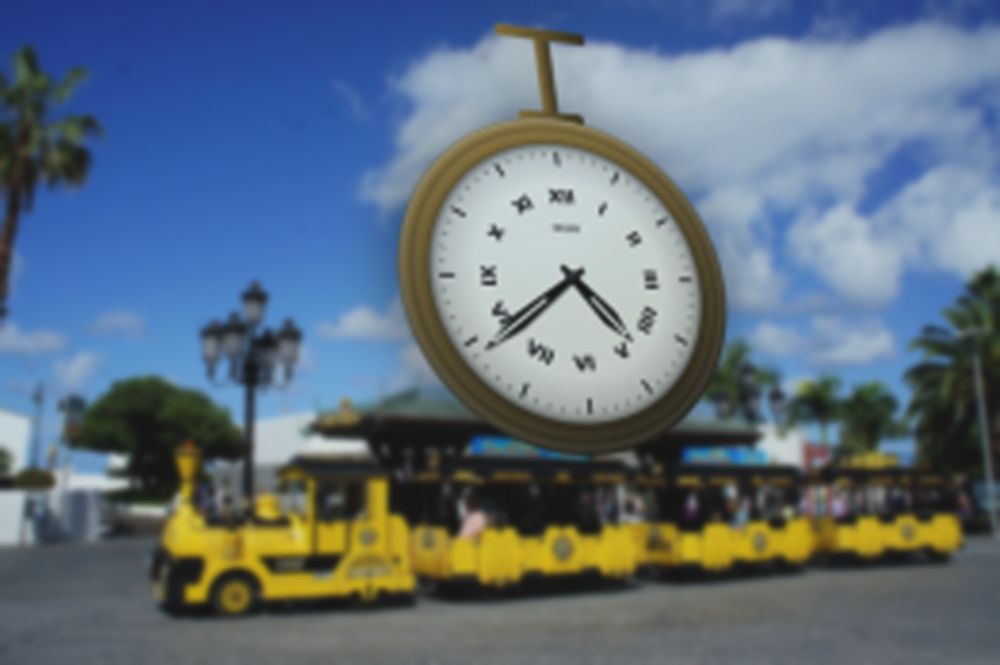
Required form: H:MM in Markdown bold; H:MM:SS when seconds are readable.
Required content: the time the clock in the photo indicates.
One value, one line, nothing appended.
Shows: **4:39**
